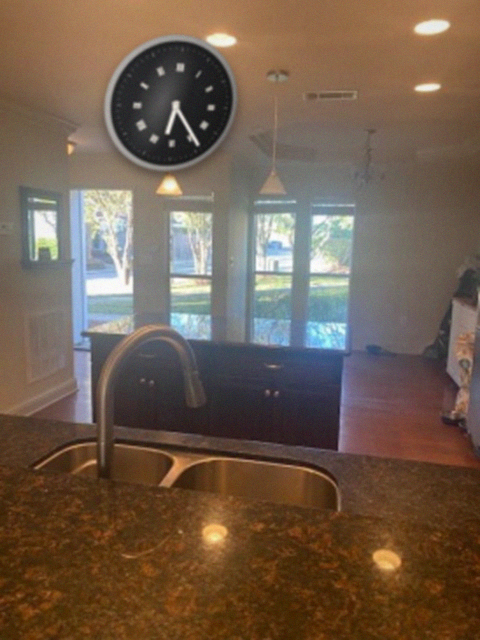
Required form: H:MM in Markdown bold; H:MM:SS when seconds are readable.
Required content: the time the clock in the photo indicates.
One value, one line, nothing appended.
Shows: **6:24**
